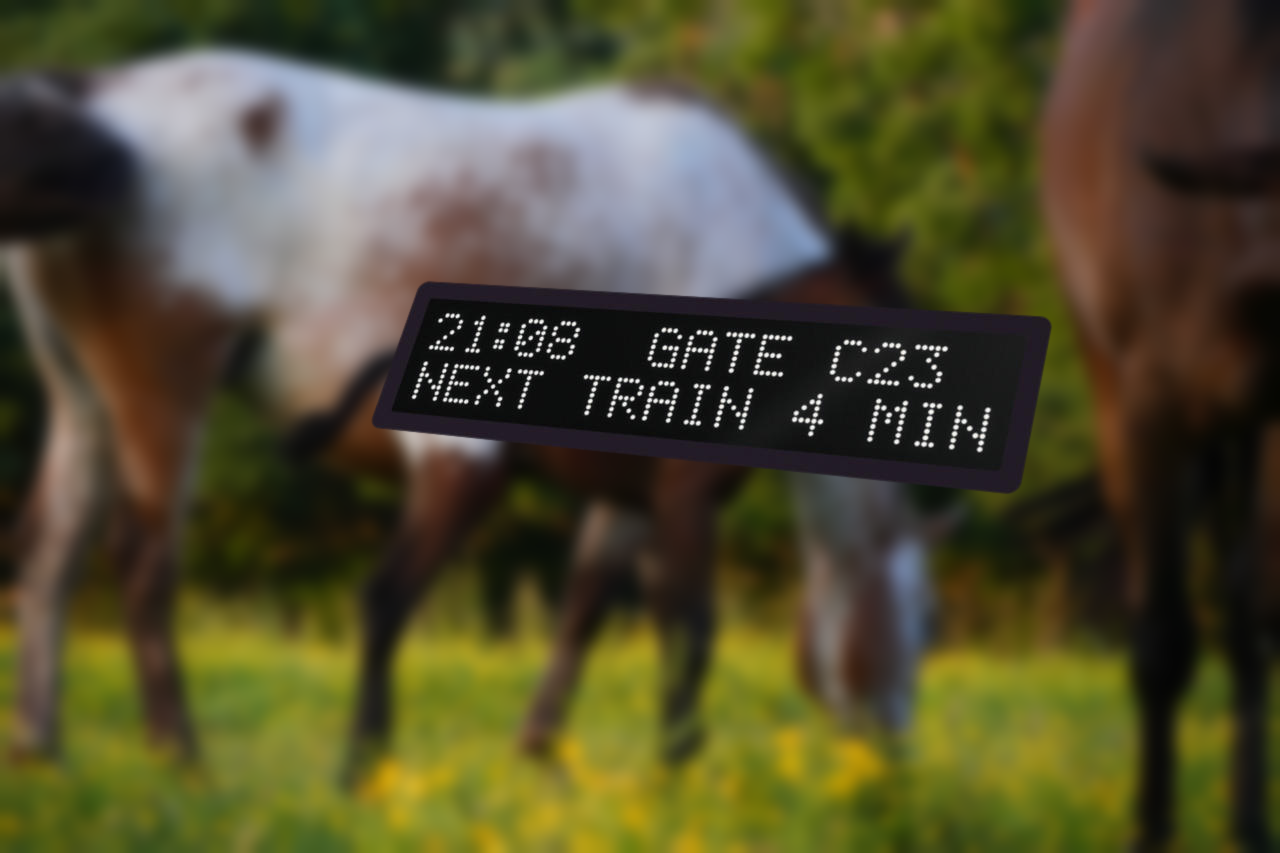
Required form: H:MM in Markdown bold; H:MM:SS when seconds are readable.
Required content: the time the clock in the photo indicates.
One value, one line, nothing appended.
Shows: **21:08**
